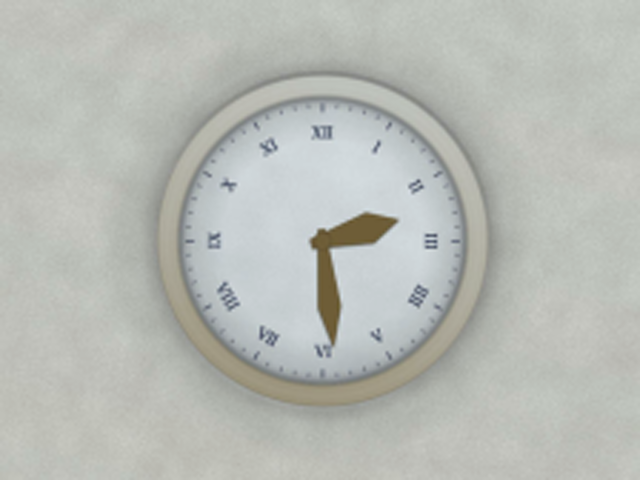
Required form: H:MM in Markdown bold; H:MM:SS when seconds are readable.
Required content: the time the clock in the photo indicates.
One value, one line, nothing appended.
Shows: **2:29**
